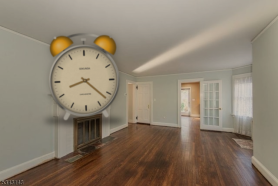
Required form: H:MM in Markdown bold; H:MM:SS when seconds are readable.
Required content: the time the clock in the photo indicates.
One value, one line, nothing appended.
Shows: **8:22**
